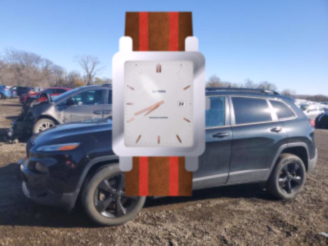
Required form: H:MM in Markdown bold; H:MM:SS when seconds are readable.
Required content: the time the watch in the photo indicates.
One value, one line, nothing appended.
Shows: **7:41**
